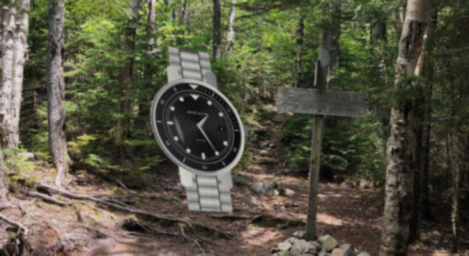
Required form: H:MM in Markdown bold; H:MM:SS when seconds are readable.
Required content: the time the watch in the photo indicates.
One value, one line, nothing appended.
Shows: **1:25**
